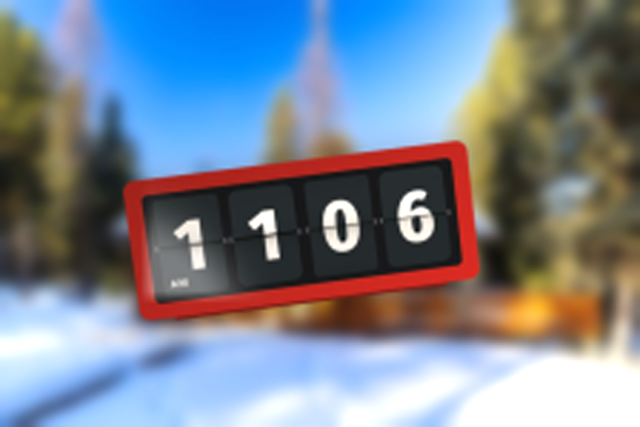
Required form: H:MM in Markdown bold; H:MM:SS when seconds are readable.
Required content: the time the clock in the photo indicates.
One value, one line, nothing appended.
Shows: **11:06**
